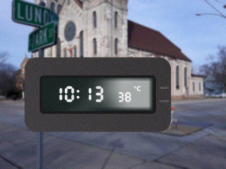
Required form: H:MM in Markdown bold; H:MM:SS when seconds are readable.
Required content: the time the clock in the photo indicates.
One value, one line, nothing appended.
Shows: **10:13**
